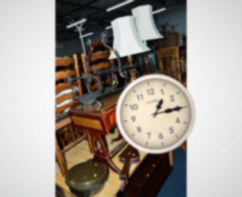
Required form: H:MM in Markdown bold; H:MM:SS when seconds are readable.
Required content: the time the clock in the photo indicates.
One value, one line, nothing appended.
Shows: **1:15**
